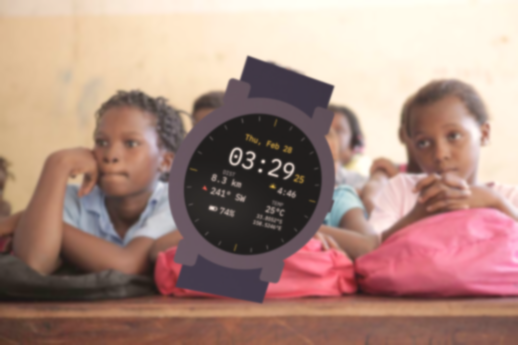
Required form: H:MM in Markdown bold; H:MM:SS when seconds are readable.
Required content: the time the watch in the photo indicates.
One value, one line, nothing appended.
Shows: **3:29**
